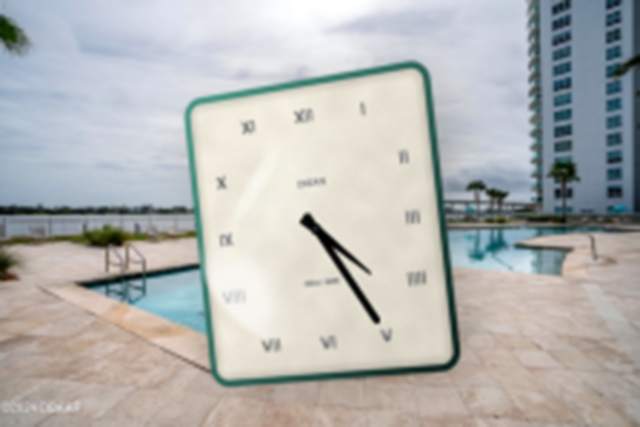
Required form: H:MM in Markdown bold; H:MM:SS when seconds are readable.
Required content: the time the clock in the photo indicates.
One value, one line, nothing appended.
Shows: **4:25**
